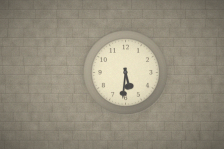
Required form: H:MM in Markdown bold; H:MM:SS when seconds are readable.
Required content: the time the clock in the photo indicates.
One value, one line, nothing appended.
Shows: **5:31**
